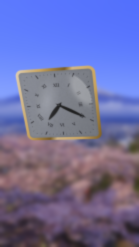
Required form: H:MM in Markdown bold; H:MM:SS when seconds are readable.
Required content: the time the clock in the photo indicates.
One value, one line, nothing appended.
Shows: **7:20**
